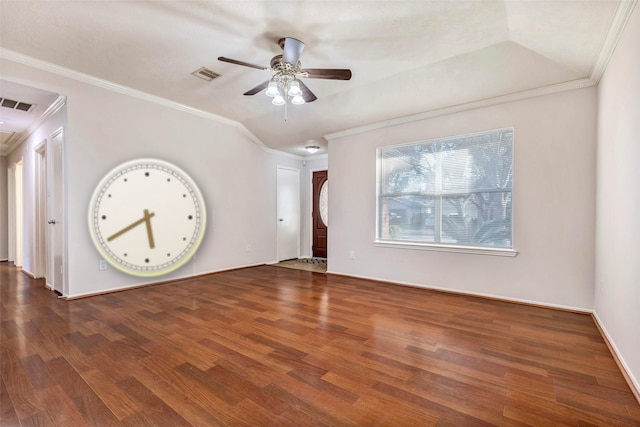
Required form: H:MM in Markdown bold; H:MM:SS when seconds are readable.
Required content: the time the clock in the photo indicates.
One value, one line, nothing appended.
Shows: **5:40**
